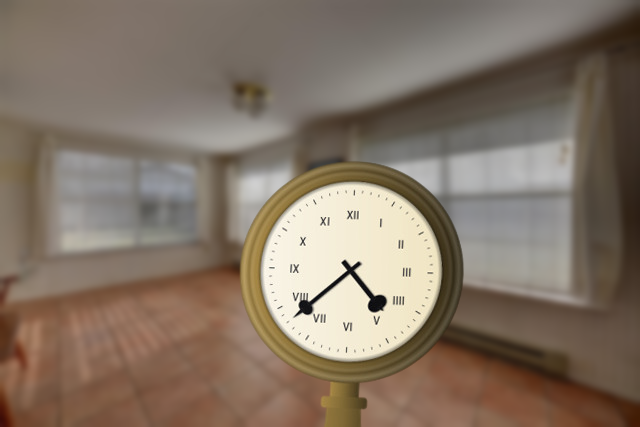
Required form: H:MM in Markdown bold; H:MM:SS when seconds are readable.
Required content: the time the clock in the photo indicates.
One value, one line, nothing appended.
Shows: **4:38**
